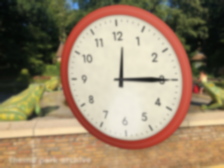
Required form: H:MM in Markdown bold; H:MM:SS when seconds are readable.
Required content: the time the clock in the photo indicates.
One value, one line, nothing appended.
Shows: **12:15**
